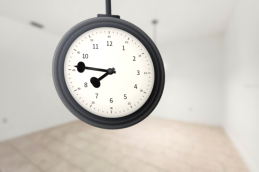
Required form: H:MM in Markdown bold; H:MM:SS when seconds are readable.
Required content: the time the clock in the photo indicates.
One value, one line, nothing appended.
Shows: **7:46**
